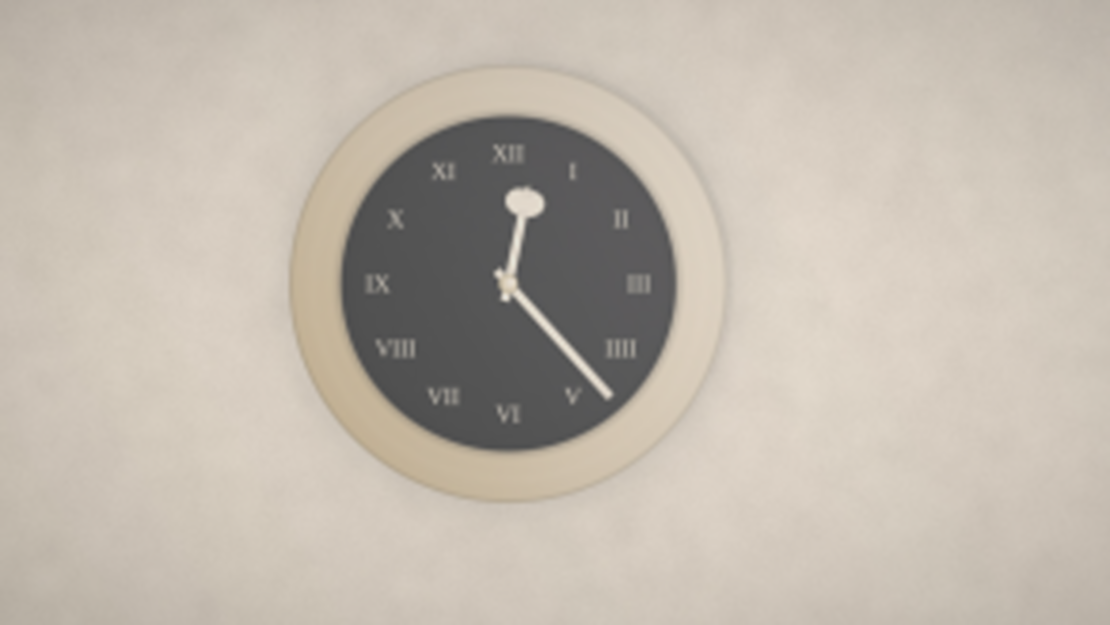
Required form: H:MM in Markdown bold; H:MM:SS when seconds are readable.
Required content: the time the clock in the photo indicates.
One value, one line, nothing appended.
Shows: **12:23**
